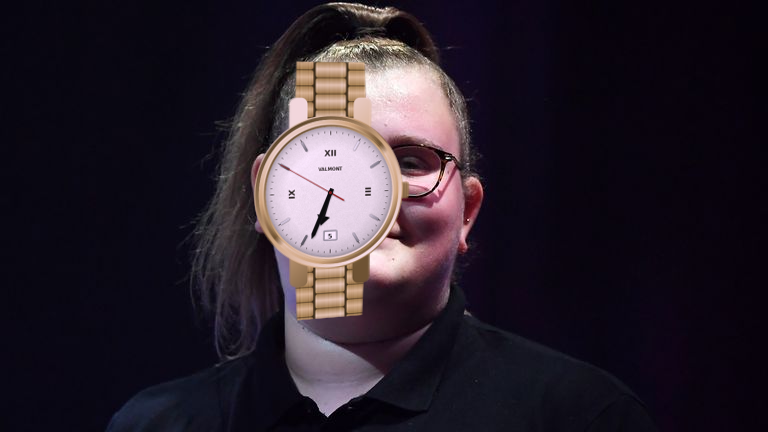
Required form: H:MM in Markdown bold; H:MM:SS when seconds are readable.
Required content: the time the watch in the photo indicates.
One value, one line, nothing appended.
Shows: **6:33:50**
